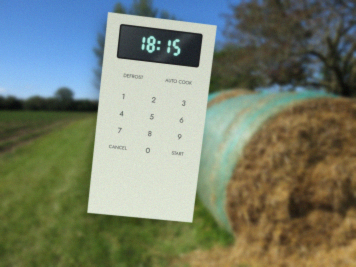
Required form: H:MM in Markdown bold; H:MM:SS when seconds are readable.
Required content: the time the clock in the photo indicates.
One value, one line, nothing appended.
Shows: **18:15**
